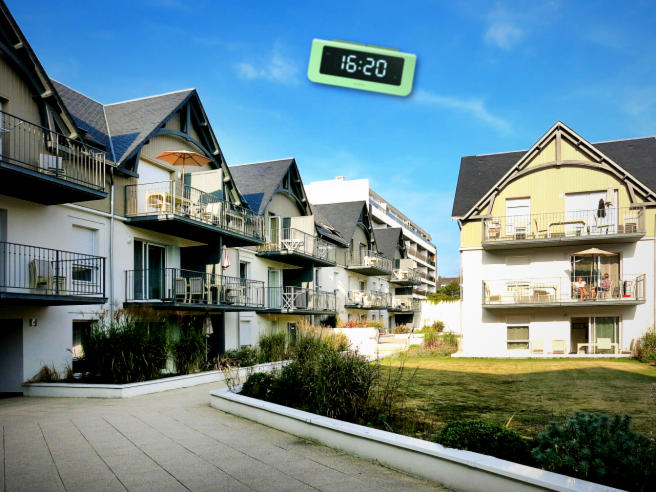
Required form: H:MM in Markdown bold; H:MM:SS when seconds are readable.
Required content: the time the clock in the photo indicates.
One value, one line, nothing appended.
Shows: **16:20**
